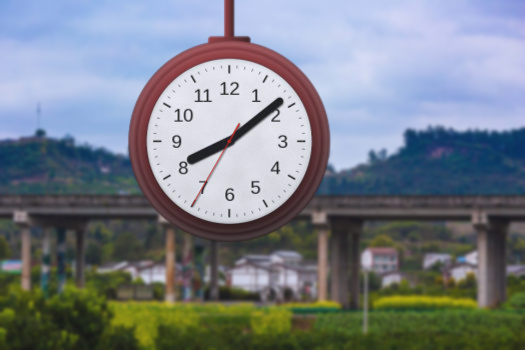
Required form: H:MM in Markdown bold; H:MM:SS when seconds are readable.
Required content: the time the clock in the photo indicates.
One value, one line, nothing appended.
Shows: **8:08:35**
